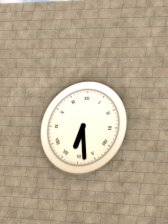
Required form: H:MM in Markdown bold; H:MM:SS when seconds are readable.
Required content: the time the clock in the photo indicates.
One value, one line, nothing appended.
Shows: **6:28**
